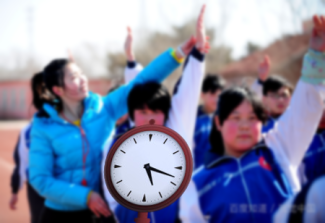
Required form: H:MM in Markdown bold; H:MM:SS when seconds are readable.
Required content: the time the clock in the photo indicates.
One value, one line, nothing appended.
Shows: **5:18**
